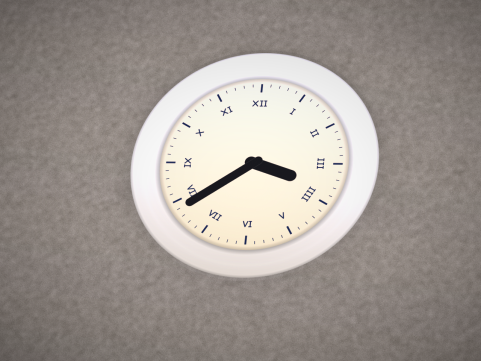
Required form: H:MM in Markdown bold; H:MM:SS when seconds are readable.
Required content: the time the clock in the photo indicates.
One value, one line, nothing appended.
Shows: **3:39**
